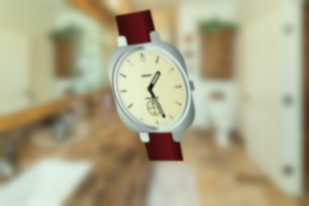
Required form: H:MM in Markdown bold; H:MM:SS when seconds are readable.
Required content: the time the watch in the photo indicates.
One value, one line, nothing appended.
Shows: **1:27**
